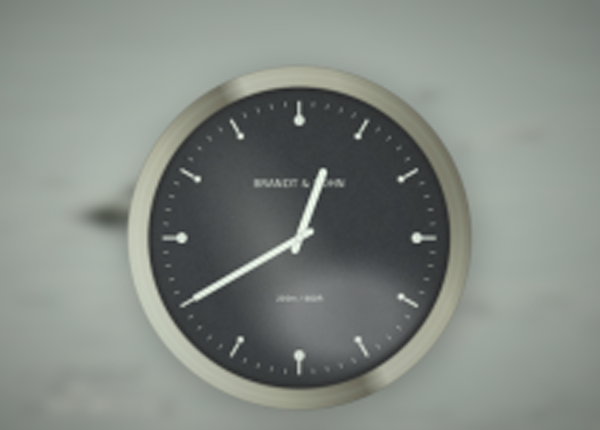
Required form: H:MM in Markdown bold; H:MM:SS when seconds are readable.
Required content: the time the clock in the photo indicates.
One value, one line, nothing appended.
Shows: **12:40**
